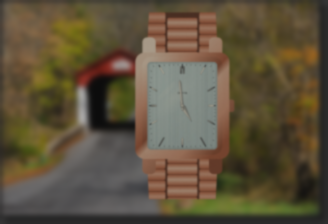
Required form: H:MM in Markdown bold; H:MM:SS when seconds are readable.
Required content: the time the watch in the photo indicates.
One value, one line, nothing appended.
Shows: **4:59**
